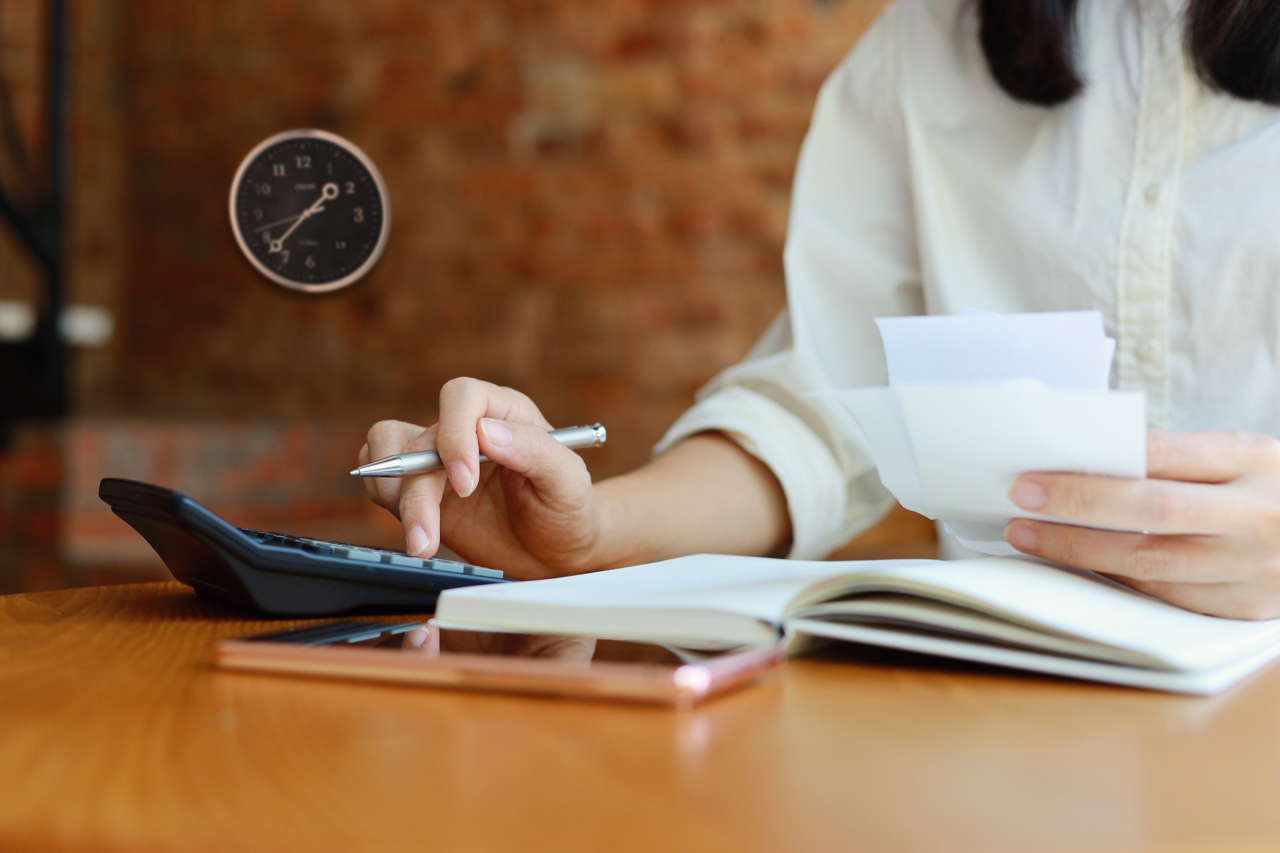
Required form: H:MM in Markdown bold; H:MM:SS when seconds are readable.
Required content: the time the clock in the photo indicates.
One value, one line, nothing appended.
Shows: **1:37:42**
